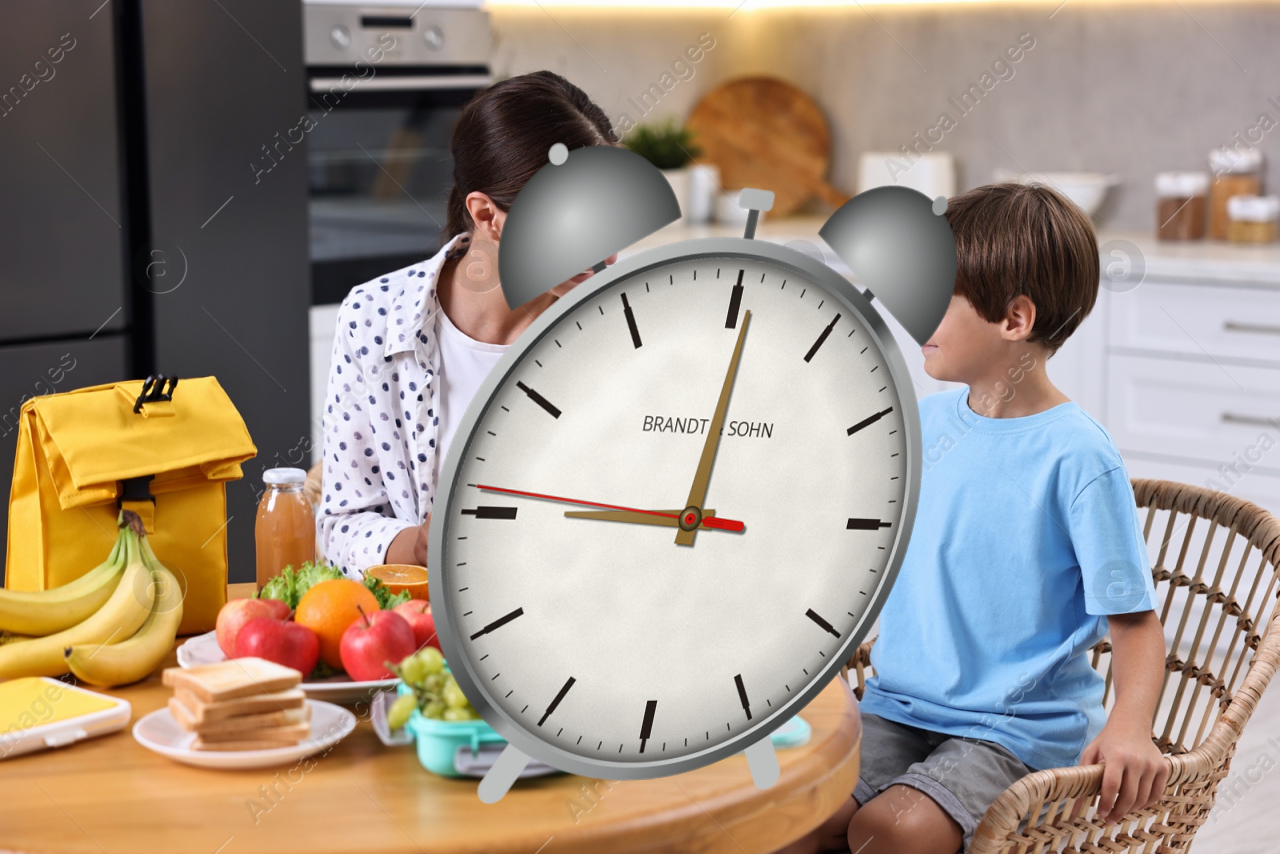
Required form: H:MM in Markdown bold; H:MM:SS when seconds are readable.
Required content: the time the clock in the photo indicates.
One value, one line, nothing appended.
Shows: **9:00:46**
